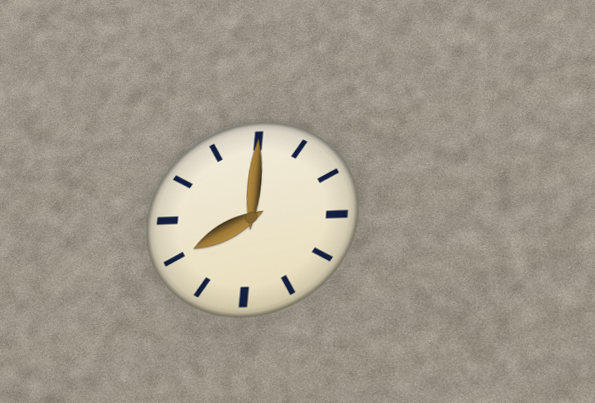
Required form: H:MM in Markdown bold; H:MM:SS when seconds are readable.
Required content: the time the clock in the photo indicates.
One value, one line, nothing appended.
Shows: **8:00**
